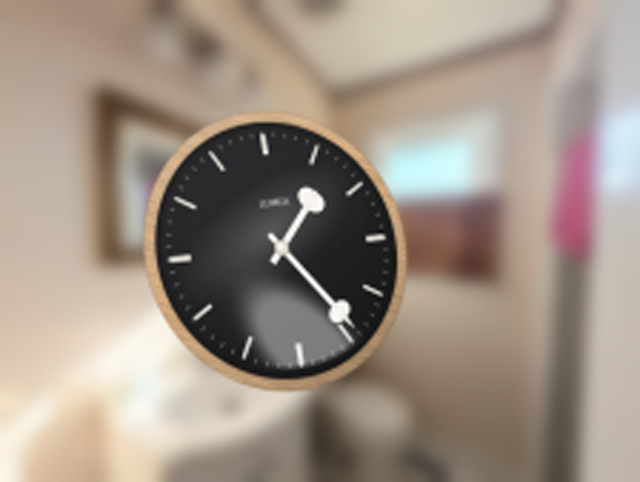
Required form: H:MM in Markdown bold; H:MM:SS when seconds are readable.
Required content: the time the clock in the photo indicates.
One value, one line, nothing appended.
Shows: **1:24**
